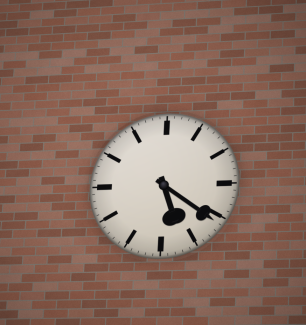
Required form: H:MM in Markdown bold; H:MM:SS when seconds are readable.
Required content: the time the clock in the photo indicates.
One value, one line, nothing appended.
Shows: **5:21**
